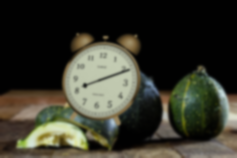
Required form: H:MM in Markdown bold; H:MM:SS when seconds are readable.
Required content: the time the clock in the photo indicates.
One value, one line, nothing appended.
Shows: **8:11**
